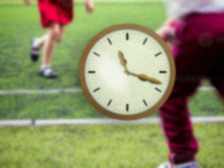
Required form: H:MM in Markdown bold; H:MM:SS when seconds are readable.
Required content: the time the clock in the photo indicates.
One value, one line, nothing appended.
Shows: **11:18**
